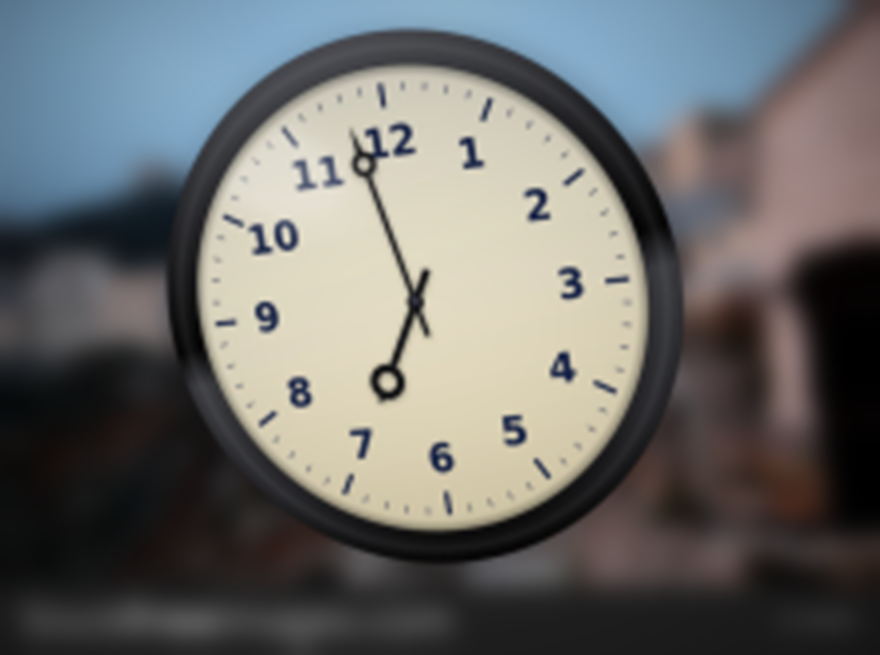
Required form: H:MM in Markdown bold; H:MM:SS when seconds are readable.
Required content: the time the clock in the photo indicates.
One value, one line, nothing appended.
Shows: **6:58**
